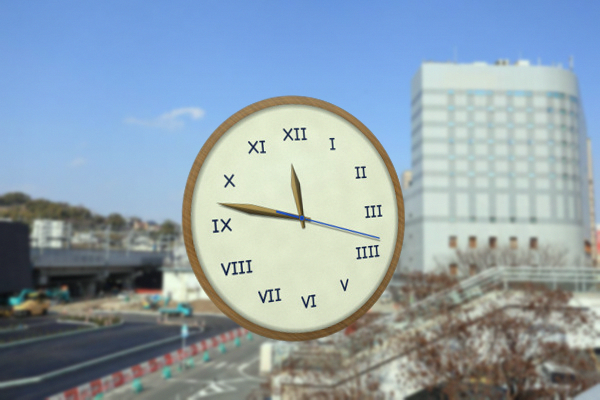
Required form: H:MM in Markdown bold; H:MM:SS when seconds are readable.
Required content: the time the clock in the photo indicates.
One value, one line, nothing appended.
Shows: **11:47:18**
